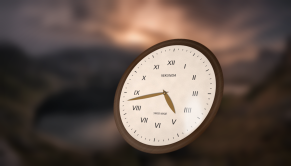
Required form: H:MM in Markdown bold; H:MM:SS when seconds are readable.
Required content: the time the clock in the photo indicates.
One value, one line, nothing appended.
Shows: **4:43**
